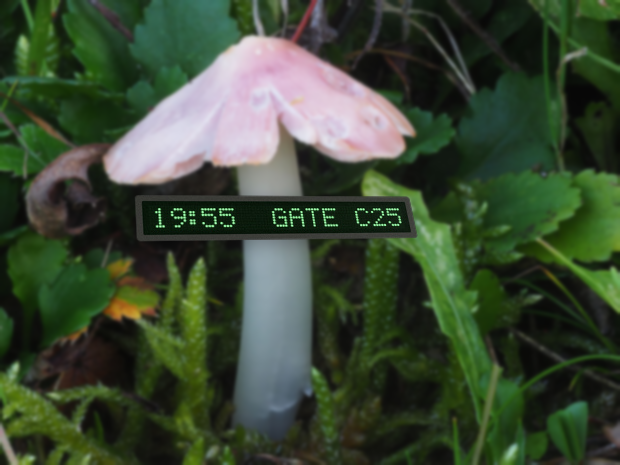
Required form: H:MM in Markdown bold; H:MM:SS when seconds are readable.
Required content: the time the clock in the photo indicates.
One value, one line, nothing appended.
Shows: **19:55**
